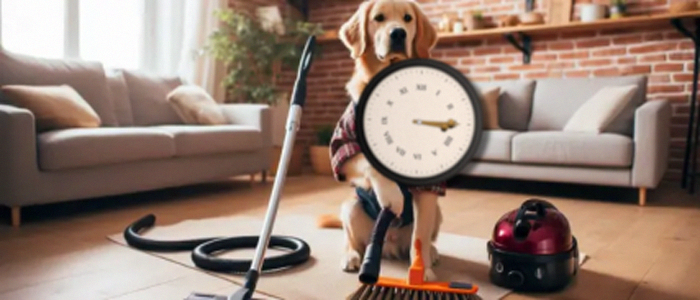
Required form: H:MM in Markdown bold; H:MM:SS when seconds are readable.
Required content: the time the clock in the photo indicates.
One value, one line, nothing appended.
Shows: **3:15**
